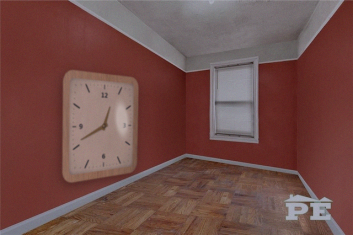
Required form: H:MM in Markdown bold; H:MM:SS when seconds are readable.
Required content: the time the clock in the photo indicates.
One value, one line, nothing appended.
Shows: **12:41**
